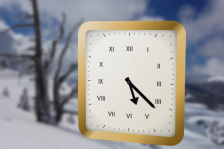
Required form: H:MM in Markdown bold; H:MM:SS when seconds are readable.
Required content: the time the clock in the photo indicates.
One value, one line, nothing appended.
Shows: **5:22**
